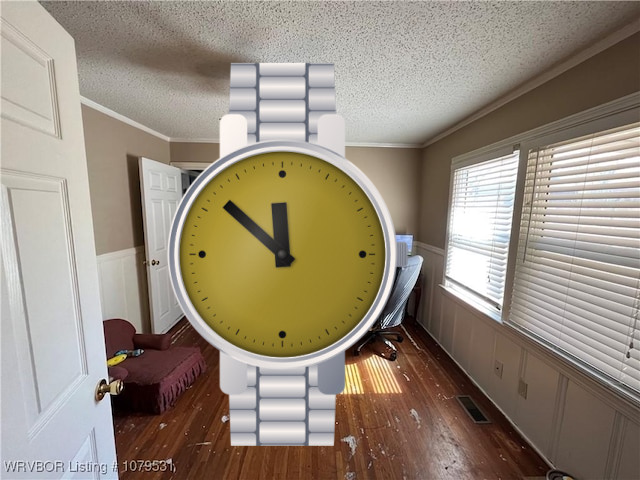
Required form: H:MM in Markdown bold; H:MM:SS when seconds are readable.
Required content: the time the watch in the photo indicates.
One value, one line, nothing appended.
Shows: **11:52**
